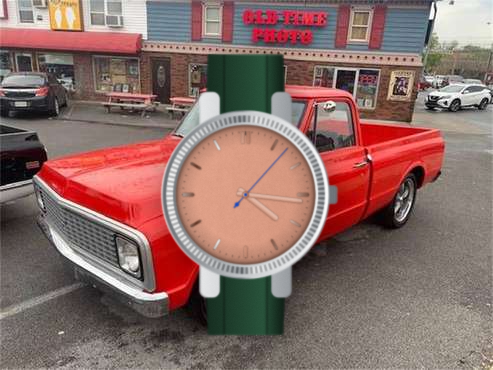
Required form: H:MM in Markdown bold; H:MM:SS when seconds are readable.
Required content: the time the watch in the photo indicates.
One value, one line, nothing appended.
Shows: **4:16:07**
